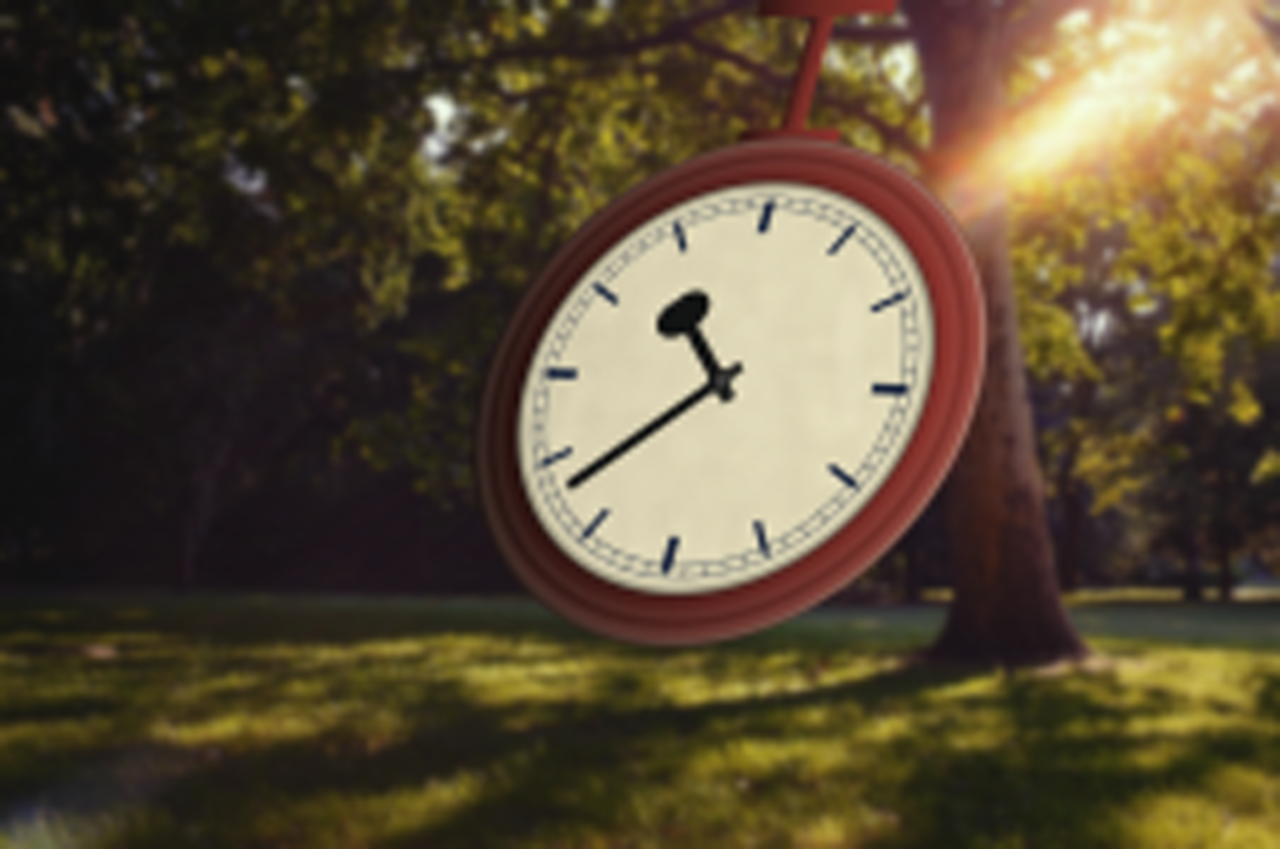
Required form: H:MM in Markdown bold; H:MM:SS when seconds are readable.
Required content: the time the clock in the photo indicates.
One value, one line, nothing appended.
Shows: **10:38**
